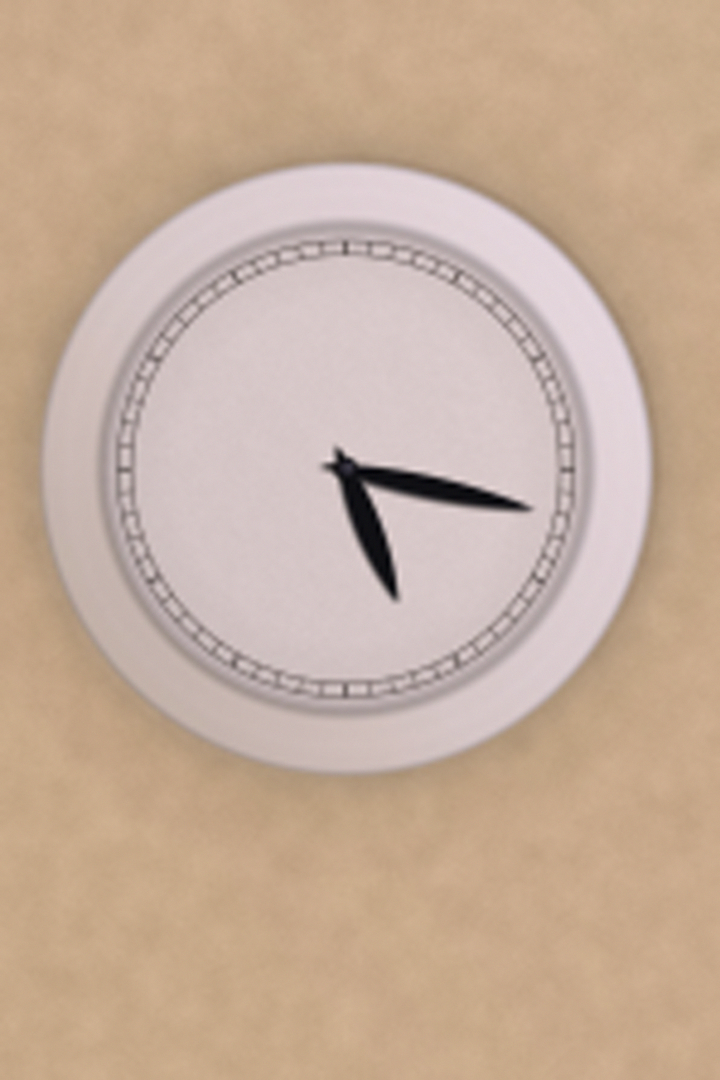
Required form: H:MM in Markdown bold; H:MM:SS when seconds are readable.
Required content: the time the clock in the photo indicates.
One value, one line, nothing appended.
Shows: **5:17**
